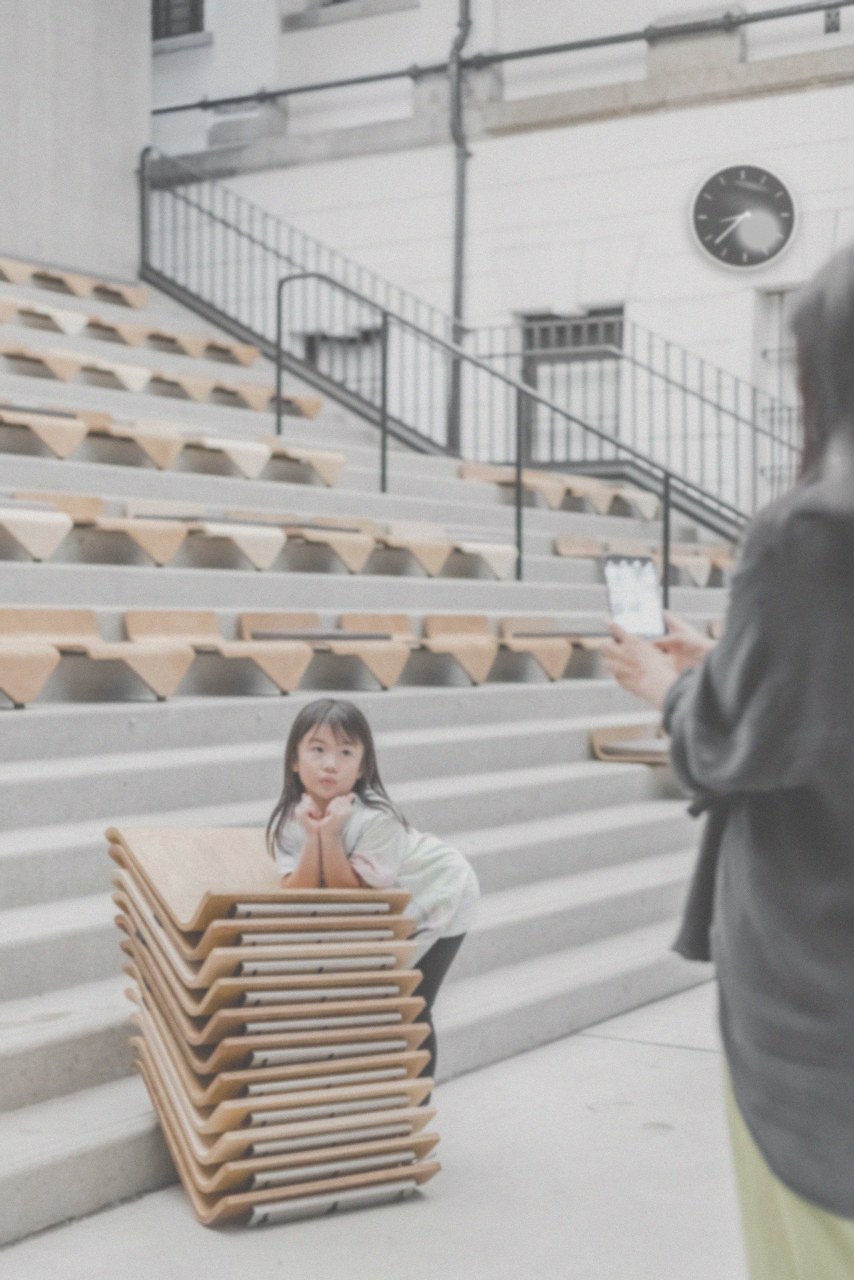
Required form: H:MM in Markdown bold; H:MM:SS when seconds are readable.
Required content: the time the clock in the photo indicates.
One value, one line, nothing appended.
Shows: **8:38**
